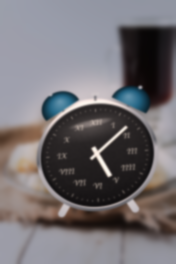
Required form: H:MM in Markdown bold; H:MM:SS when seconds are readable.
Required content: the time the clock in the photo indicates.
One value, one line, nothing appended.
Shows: **5:08**
